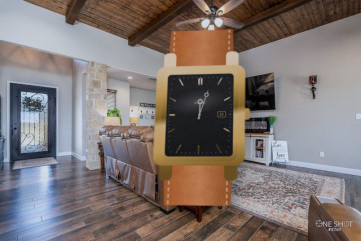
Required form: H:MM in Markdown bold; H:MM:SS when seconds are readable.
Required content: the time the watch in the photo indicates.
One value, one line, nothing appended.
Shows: **12:03**
